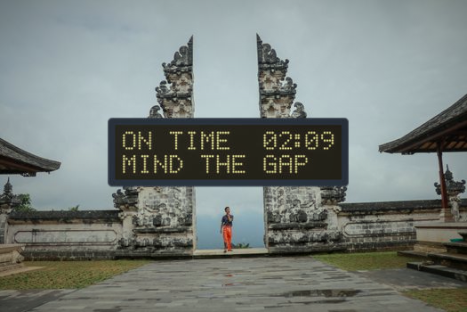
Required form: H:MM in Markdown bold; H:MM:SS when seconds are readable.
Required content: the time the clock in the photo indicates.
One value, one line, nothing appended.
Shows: **2:09**
